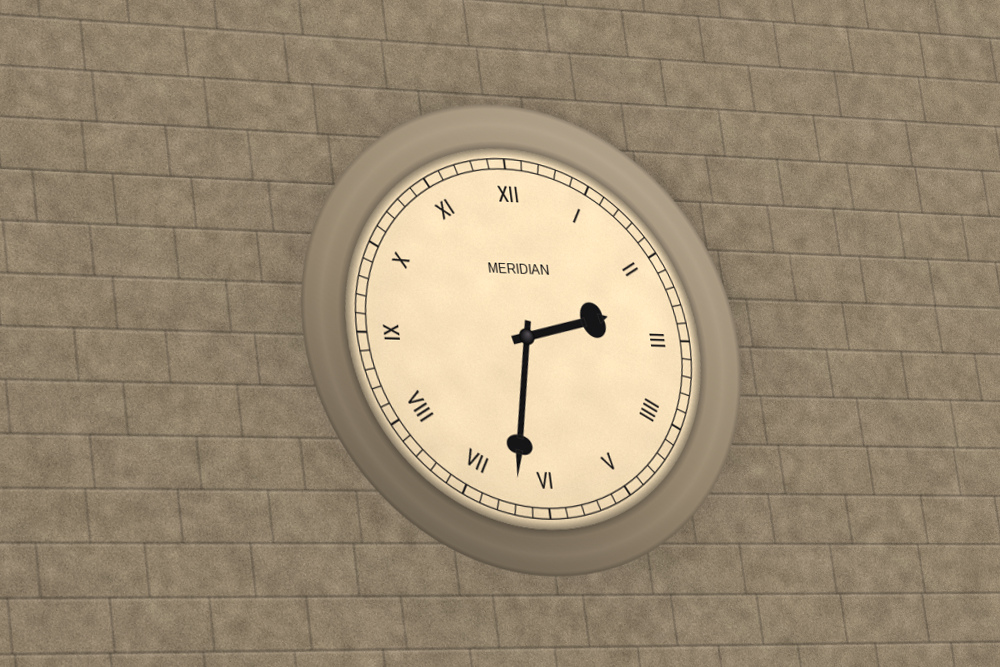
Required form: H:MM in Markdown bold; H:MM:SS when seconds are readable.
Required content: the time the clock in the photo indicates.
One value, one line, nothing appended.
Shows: **2:32**
